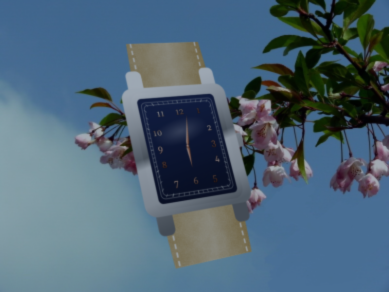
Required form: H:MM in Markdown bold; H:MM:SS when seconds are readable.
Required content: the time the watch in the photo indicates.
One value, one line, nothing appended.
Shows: **6:02**
